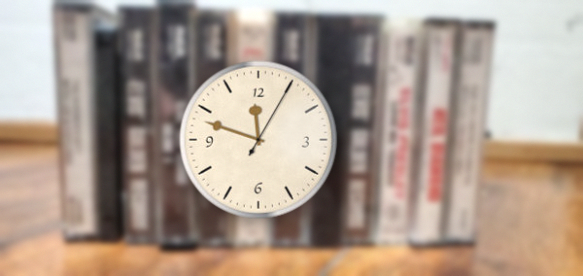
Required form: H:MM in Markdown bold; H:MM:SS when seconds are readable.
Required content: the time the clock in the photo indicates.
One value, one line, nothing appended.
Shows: **11:48:05**
